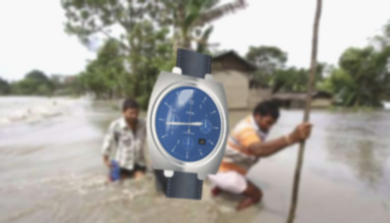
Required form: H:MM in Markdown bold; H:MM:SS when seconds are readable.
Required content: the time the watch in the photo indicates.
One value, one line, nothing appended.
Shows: **2:44**
